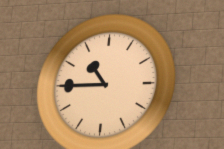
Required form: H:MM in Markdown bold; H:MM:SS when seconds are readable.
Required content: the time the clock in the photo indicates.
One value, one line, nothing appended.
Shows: **10:45**
